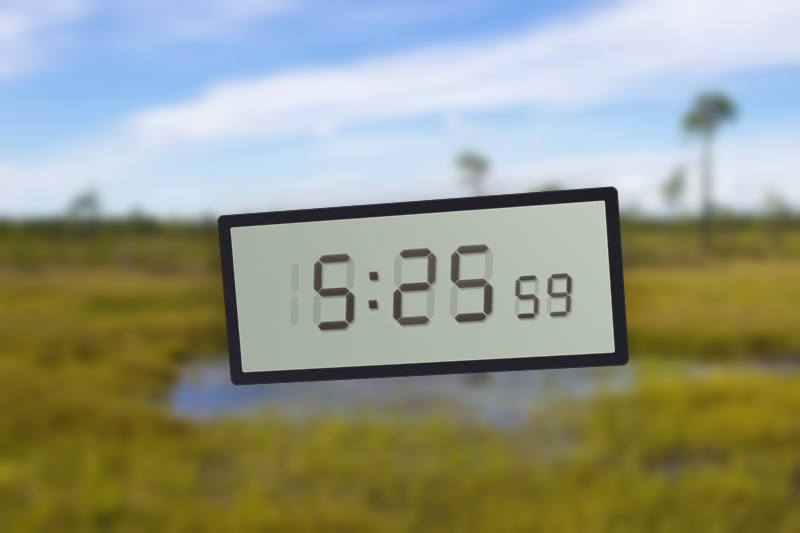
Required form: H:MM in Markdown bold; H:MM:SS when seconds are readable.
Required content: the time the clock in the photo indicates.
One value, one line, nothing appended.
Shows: **5:25:59**
